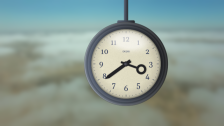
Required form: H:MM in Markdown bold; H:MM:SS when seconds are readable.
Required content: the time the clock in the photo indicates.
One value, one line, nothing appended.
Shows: **3:39**
